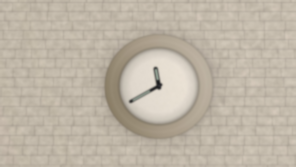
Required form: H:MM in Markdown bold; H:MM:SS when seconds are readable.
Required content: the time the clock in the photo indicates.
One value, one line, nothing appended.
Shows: **11:40**
